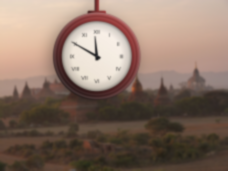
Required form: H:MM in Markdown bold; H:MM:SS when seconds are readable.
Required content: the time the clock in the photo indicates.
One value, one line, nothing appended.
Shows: **11:50**
